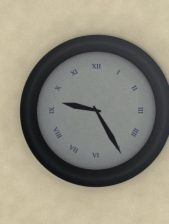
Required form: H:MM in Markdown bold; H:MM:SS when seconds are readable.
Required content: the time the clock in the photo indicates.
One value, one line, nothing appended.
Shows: **9:25**
